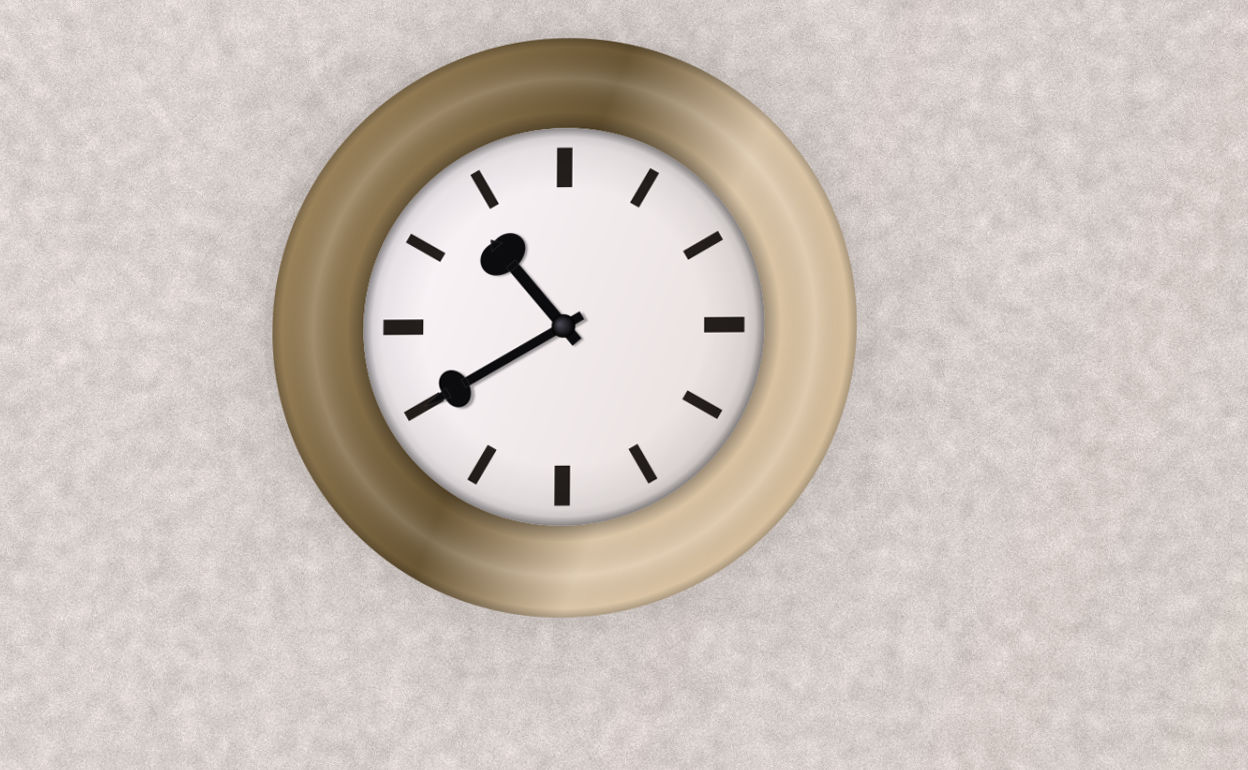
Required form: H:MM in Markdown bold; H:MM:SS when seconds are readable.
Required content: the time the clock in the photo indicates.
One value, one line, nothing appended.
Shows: **10:40**
